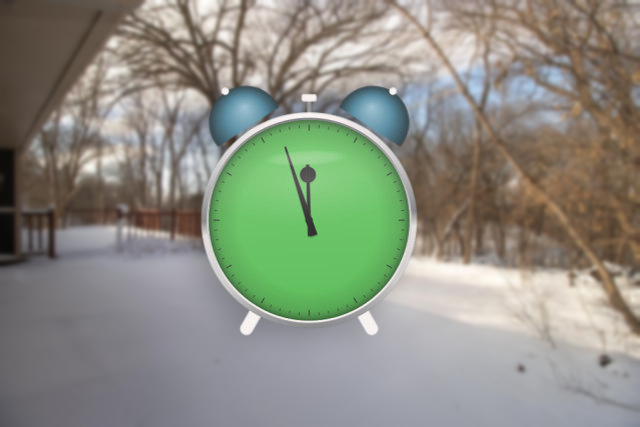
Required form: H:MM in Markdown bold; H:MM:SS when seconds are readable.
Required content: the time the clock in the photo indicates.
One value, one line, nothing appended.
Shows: **11:57**
